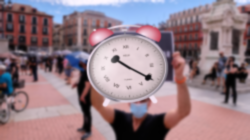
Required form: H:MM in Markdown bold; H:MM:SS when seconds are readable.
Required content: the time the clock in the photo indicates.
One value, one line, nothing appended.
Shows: **10:21**
